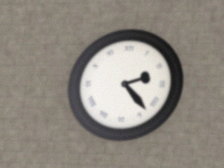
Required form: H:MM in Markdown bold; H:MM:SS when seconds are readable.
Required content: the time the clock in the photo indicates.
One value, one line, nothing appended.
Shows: **2:23**
